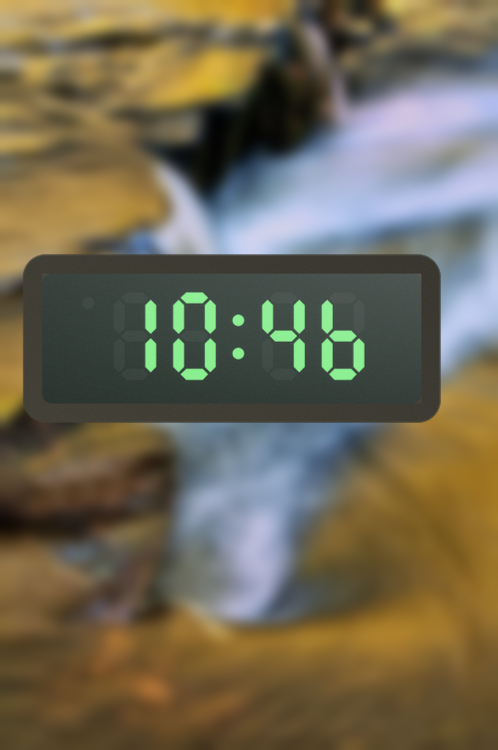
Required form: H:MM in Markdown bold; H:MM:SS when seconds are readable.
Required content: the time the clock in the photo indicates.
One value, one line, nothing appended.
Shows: **10:46**
